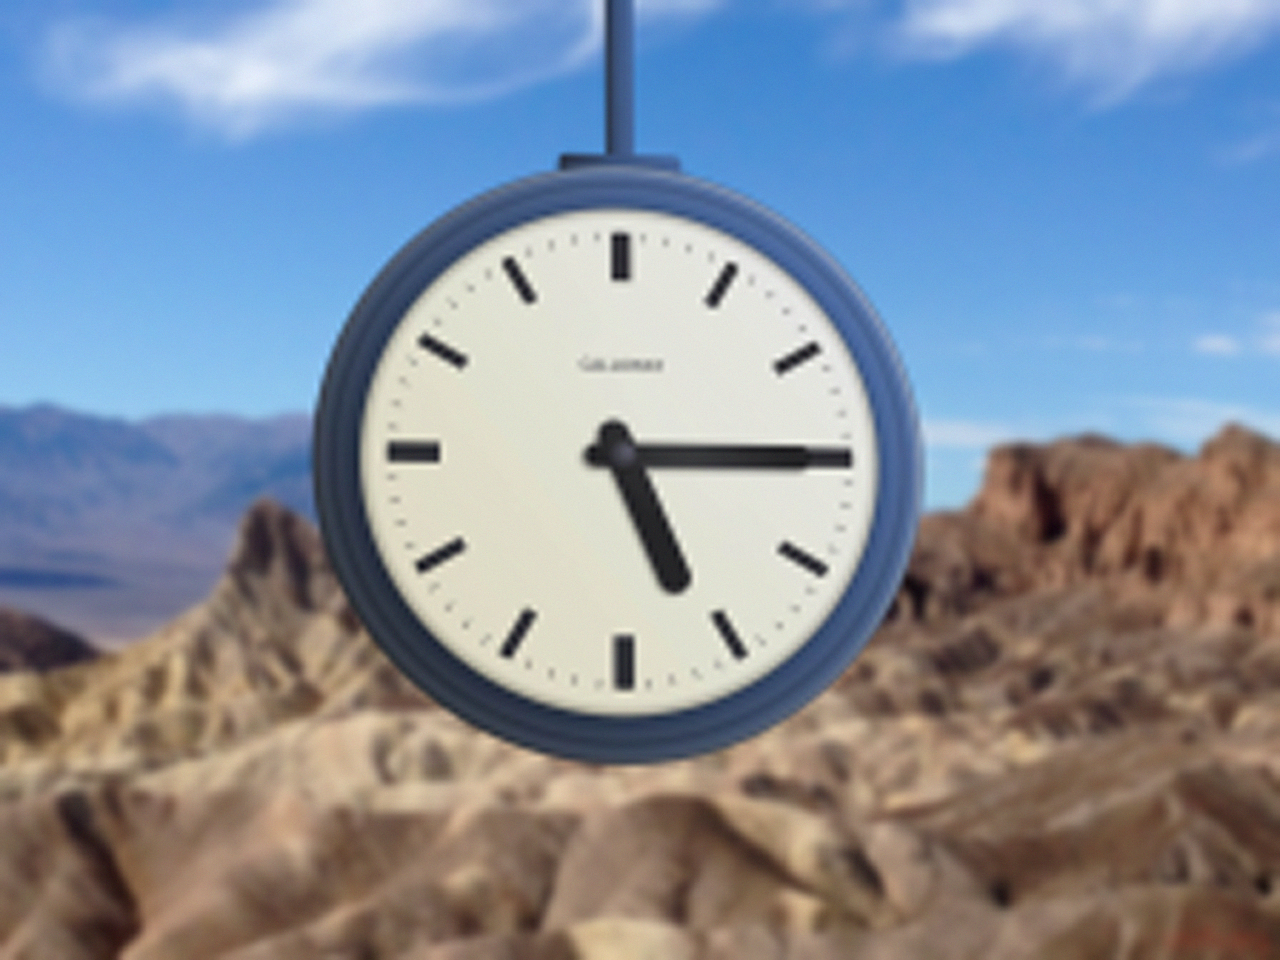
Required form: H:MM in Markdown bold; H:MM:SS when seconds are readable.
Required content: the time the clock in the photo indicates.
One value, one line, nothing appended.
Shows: **5:15**
